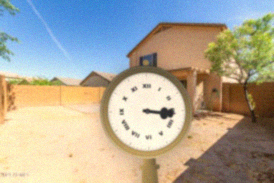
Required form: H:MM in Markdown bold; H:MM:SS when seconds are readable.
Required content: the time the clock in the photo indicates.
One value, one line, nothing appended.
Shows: **3:16**
